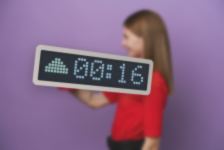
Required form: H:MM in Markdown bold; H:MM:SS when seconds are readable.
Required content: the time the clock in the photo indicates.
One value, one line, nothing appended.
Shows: **0:16**
